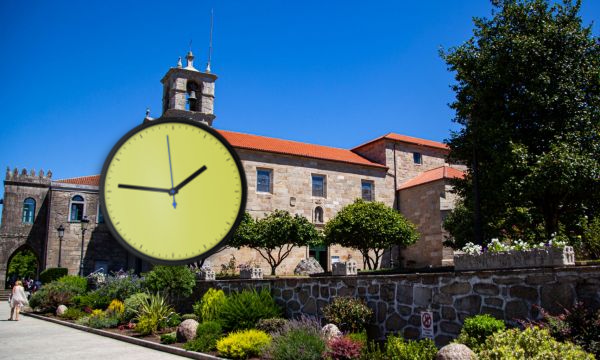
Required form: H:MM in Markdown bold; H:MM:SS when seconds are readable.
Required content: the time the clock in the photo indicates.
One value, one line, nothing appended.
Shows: **1:45:59**
